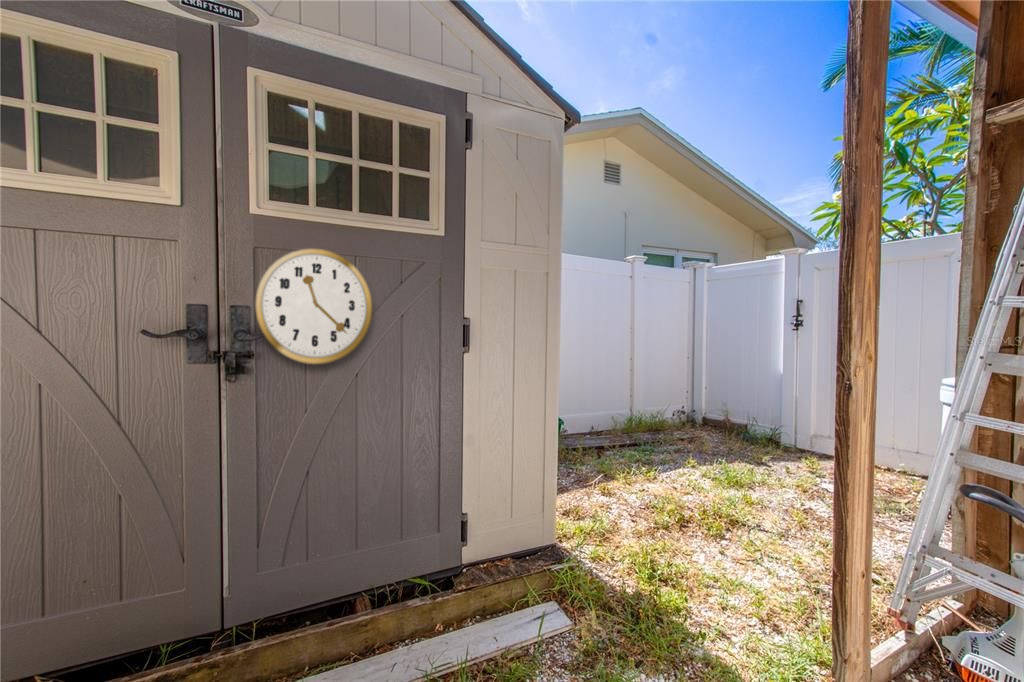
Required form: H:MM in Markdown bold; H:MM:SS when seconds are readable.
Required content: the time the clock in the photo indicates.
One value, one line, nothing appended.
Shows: **11:22**
